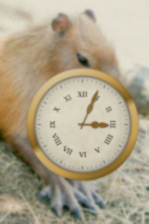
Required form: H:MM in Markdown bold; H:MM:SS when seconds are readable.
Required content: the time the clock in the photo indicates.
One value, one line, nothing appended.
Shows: **3:04**
